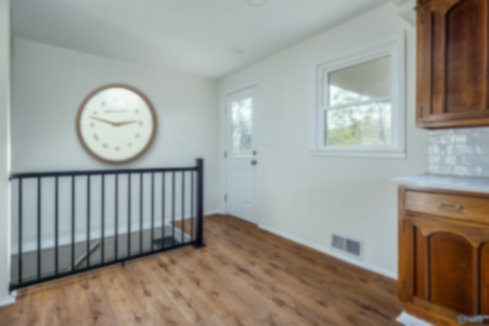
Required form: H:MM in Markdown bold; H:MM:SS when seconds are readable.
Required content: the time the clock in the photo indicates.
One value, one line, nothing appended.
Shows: **2:48**
